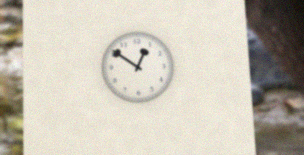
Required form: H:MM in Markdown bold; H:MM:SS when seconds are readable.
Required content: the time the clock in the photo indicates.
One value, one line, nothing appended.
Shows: **12:51**
